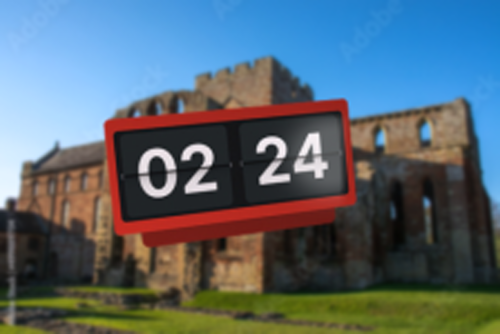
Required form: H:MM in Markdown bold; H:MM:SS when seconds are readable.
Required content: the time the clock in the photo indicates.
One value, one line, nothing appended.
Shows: **2:24**
